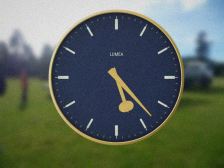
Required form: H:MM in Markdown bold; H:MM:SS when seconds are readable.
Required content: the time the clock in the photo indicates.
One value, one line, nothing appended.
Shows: **5:23**
